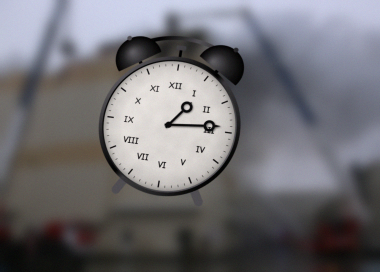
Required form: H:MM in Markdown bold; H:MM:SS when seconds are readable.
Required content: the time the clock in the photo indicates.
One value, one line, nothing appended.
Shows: **1:14**
